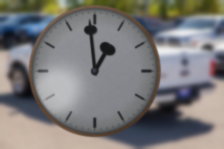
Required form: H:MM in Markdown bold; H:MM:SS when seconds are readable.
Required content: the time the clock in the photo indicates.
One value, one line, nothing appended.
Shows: **12:59**
